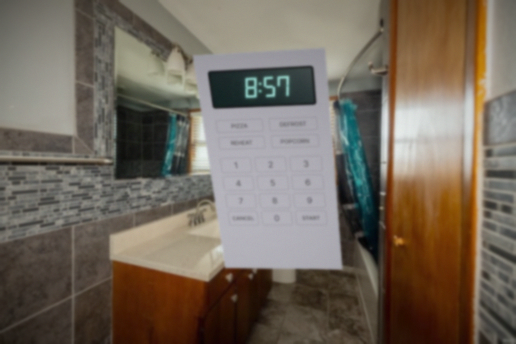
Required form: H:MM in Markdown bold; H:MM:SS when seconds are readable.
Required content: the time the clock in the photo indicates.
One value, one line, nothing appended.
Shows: **8:57**
